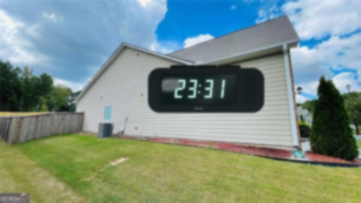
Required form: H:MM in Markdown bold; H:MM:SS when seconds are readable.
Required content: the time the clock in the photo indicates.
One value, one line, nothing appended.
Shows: **23:31**
